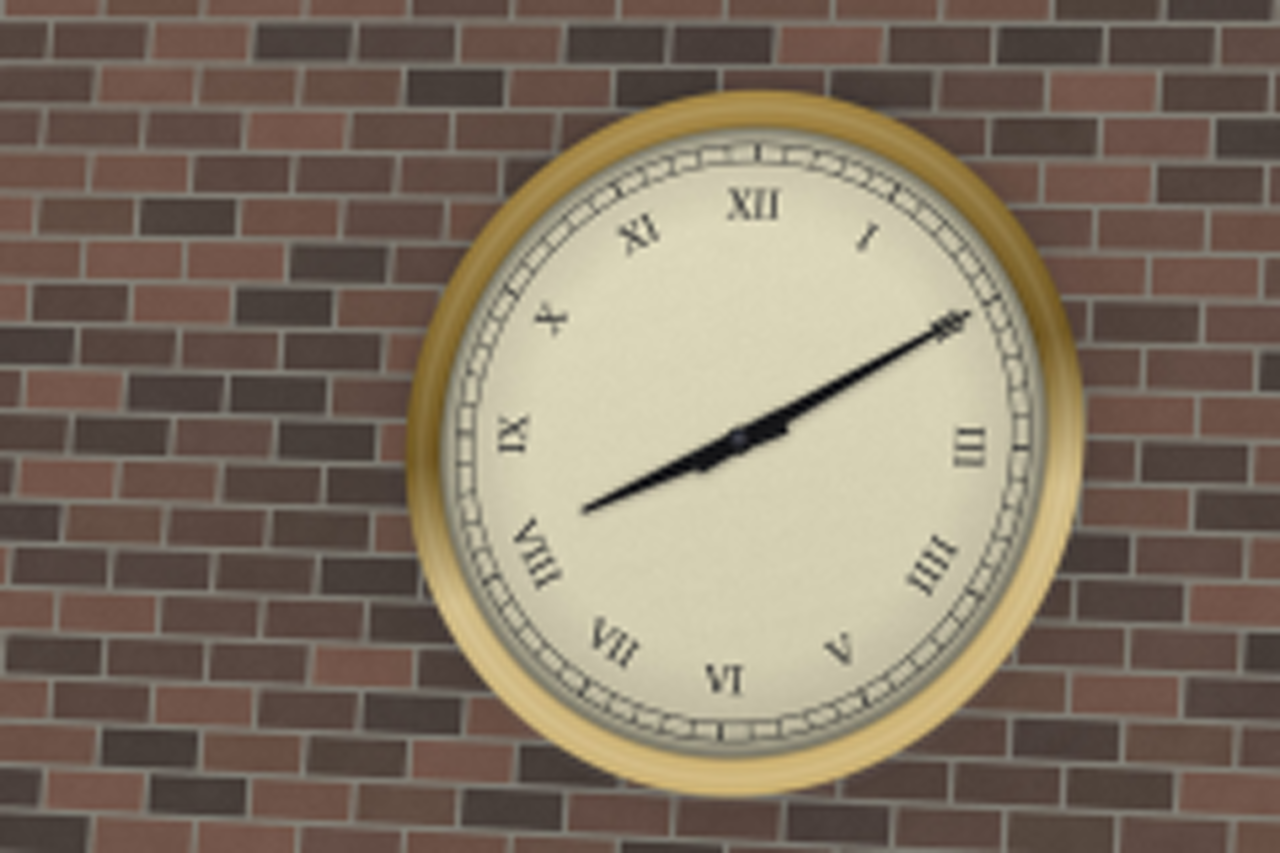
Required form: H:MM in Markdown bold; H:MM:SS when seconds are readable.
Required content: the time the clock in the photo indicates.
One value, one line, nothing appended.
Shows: **8:10**
